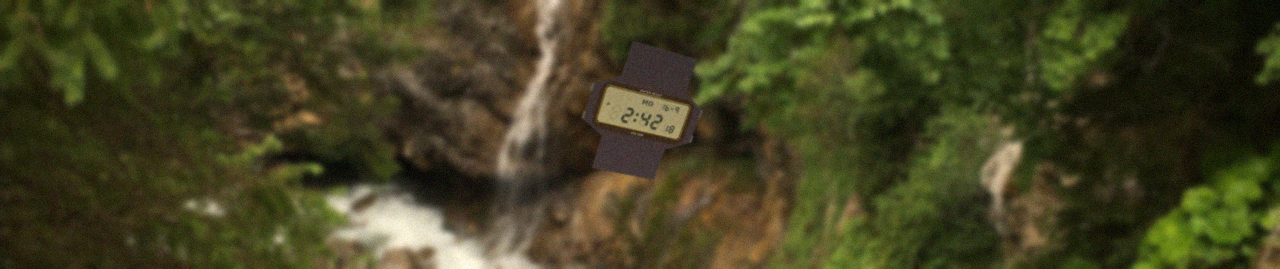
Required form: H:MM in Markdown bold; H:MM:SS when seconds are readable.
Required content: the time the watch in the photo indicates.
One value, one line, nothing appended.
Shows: **2:42**
